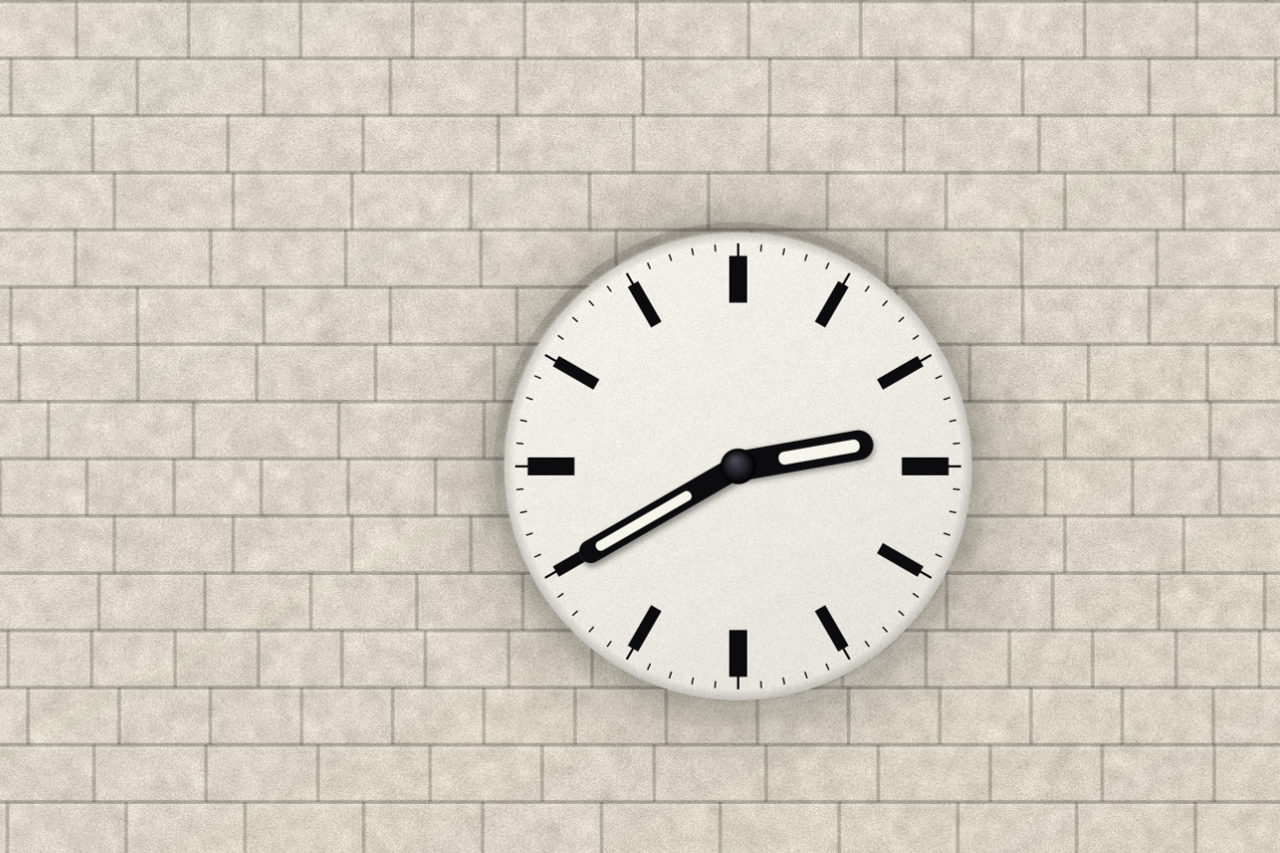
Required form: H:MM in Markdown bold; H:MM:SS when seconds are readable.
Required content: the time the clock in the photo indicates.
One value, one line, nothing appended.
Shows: **2:40**
